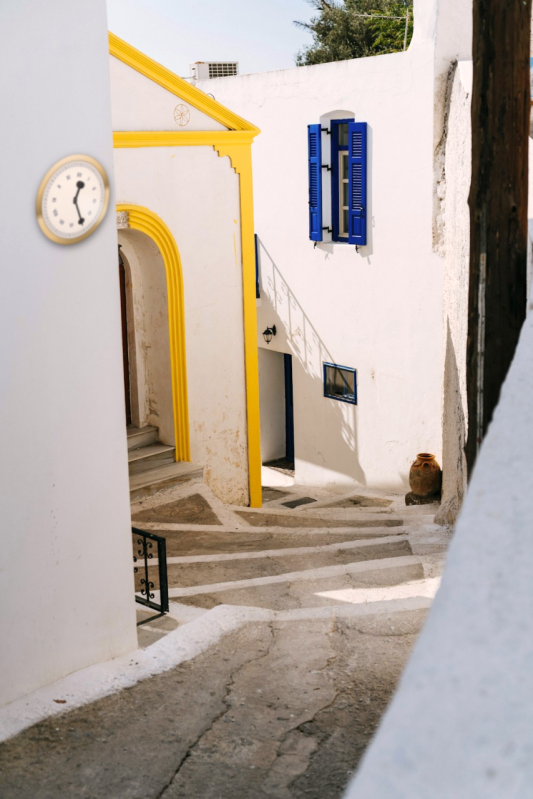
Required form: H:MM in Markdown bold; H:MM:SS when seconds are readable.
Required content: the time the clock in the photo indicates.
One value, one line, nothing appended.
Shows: **12:25**
